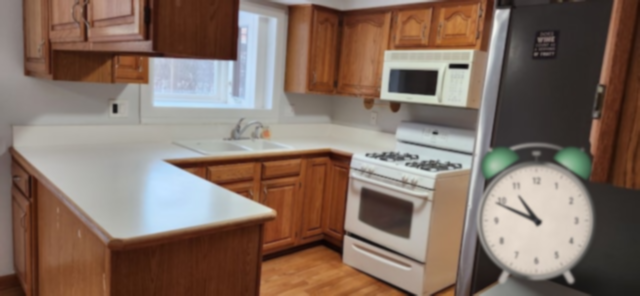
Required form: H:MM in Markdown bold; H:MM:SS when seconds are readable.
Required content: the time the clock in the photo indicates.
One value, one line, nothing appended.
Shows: **10:49**
